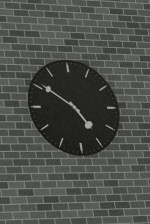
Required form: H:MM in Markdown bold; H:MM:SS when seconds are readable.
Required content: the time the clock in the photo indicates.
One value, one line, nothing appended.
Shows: **4:51**
